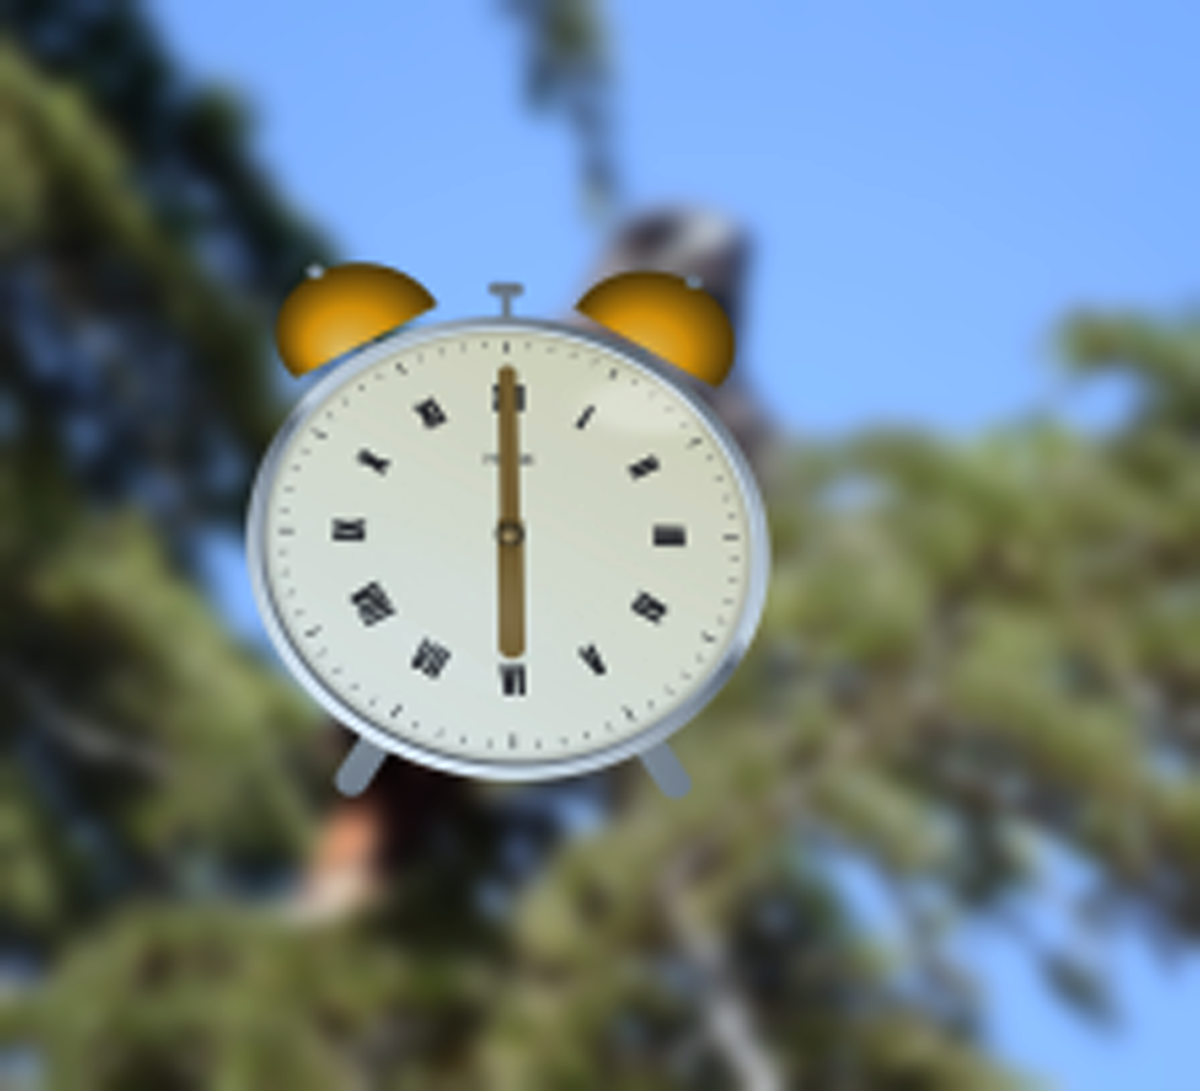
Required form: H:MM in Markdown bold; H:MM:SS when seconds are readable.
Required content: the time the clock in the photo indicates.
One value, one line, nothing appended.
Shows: **6:00**
